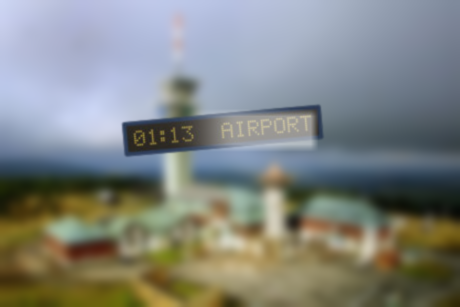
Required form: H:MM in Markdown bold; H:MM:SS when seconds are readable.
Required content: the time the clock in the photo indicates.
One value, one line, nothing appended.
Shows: **1:13**
